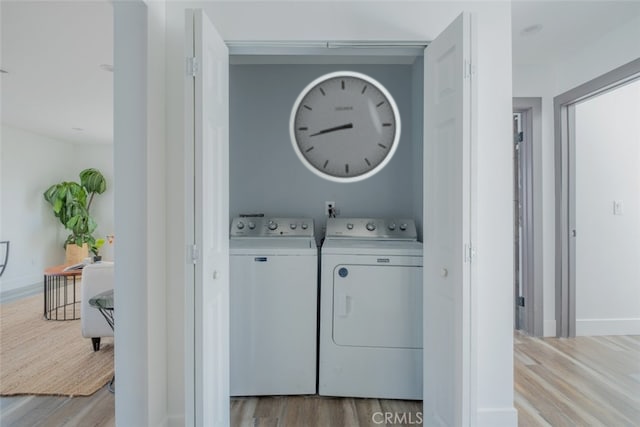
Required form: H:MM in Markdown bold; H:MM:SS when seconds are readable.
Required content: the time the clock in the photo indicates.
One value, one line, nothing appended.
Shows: **8:43**
